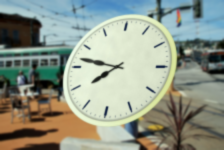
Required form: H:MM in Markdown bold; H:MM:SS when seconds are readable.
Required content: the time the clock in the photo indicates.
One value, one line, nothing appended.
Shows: **7:47**
